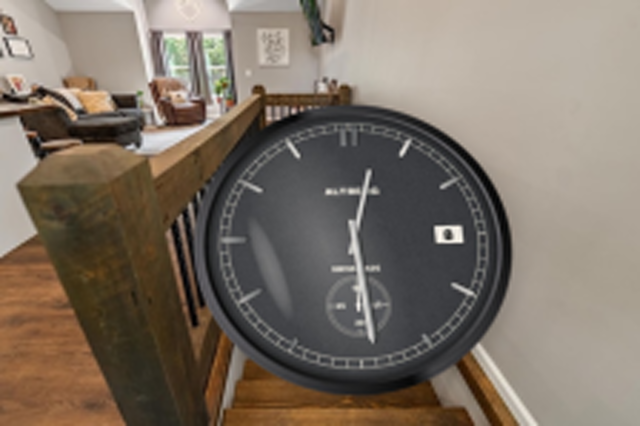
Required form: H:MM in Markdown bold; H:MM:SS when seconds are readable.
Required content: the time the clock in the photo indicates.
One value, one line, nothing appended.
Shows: **12:29**
